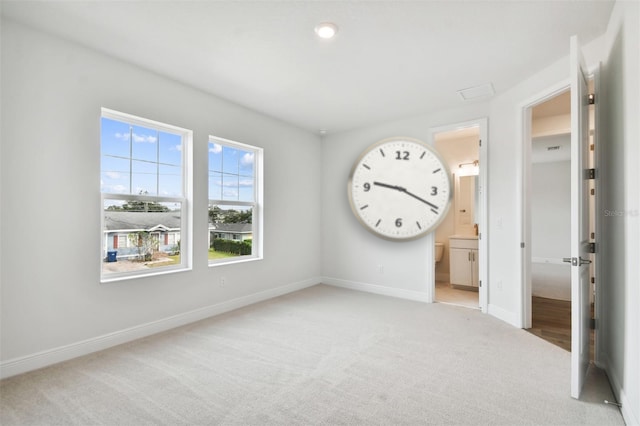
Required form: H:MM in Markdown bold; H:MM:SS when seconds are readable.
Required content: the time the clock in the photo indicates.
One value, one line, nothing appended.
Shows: **9:19**
